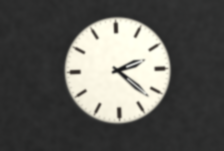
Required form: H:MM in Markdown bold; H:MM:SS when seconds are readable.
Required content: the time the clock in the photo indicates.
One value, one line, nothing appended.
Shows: **2:22**
